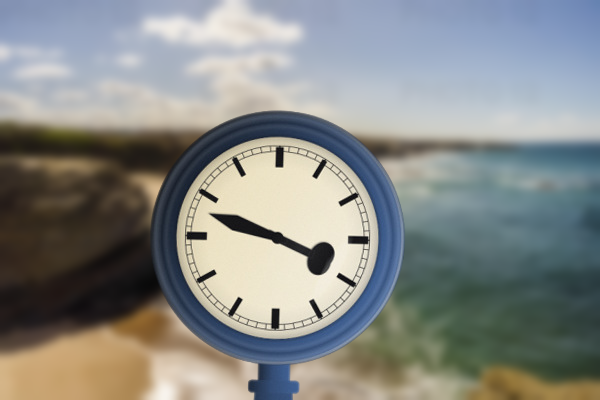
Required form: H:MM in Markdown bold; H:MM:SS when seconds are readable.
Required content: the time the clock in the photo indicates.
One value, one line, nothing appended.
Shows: **3:48**
